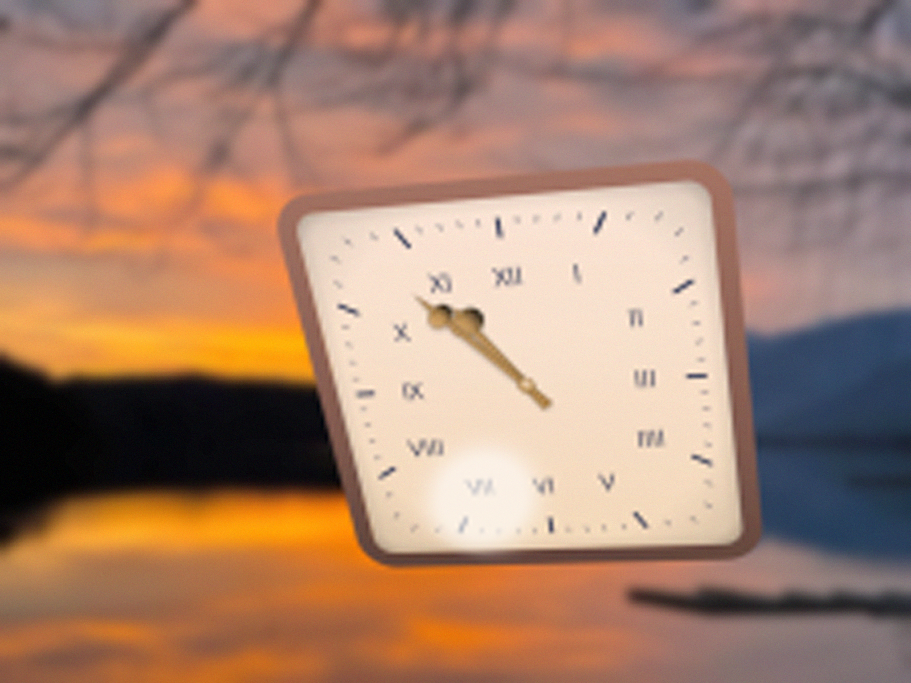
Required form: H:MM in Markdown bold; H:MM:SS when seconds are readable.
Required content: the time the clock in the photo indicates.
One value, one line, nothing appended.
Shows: **10:53**
